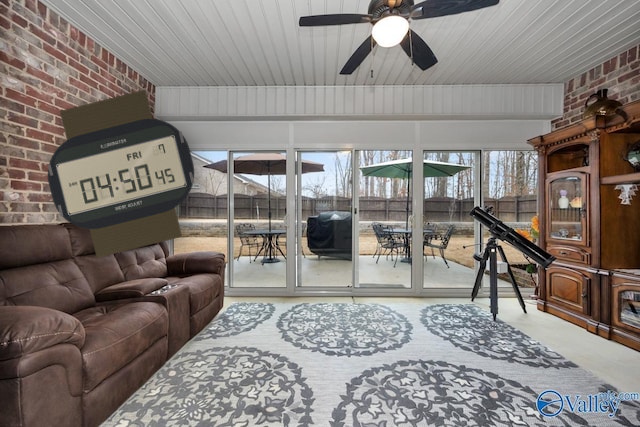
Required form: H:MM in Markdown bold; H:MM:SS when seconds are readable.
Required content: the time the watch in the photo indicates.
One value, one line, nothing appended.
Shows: **4:50:45**
